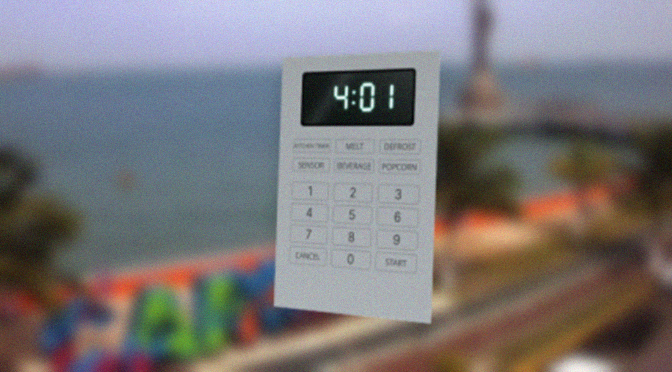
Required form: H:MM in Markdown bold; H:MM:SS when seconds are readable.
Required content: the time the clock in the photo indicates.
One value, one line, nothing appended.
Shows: **4:01**
